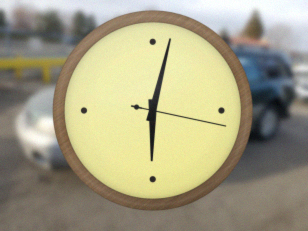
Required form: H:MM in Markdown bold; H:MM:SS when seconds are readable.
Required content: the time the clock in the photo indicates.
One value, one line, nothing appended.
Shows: **6:02:17**
